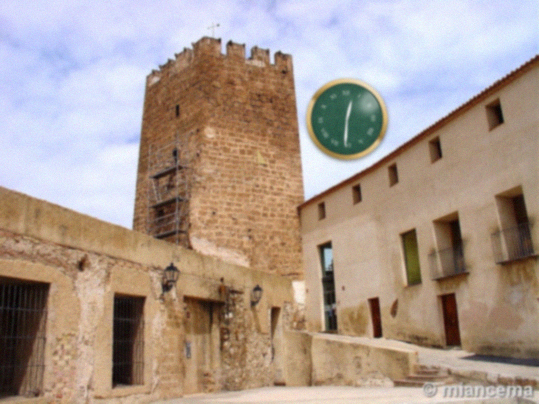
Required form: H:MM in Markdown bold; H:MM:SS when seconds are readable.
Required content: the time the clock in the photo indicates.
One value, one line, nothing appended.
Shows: **12:31**
